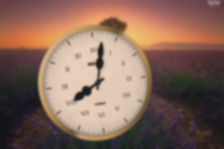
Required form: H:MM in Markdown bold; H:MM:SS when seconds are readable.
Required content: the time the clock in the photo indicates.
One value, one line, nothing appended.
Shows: **8:02**
